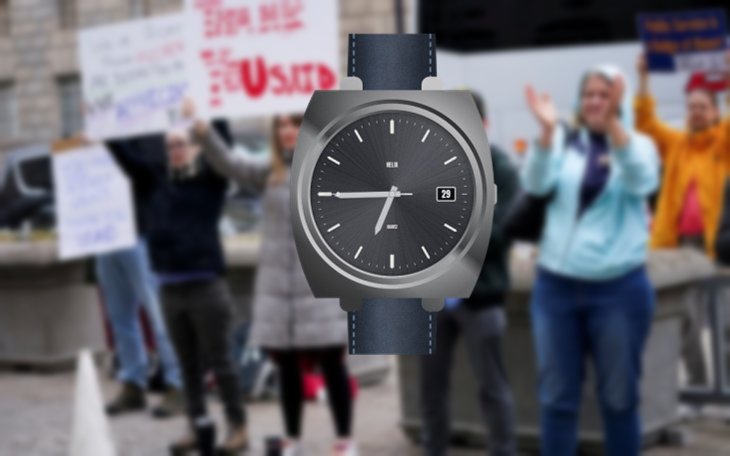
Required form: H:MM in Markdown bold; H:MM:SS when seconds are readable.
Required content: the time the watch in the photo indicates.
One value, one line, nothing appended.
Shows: **6:44:45**
